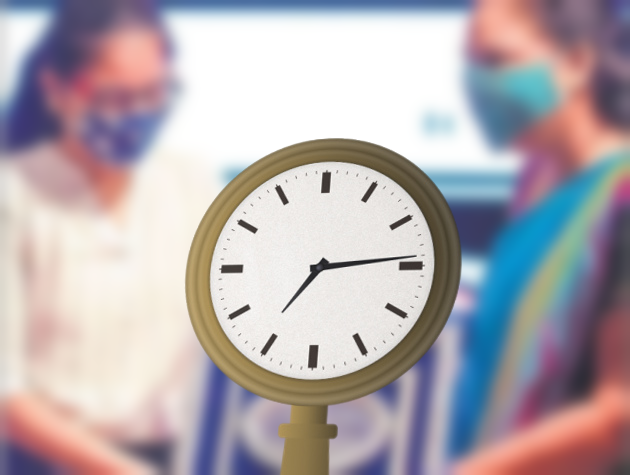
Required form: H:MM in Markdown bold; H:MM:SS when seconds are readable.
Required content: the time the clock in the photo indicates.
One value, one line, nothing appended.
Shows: **7:14**
